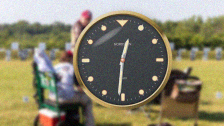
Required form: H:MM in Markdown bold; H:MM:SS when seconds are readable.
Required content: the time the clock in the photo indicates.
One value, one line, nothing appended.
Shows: **12:31**
